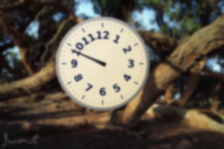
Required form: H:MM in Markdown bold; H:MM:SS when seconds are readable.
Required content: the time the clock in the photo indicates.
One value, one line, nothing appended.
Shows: **9:49**
